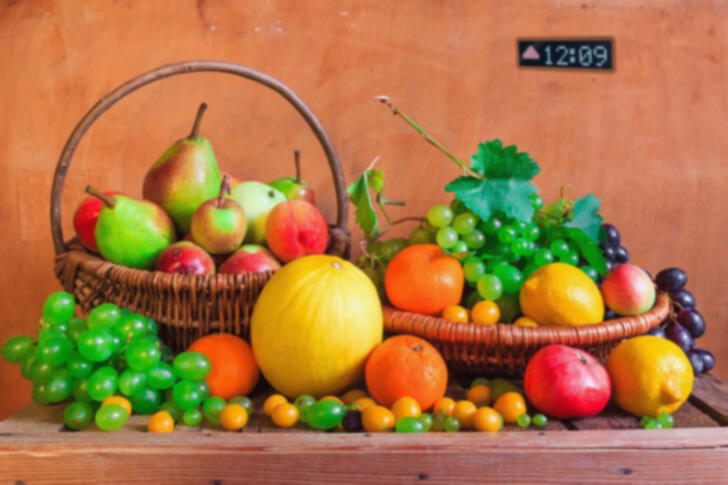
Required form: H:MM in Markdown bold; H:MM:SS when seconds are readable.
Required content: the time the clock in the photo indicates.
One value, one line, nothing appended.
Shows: **12:09**
